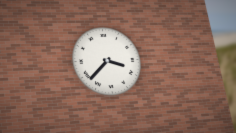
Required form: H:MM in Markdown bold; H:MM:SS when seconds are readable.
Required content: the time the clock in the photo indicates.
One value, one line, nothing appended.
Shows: **3:38**
